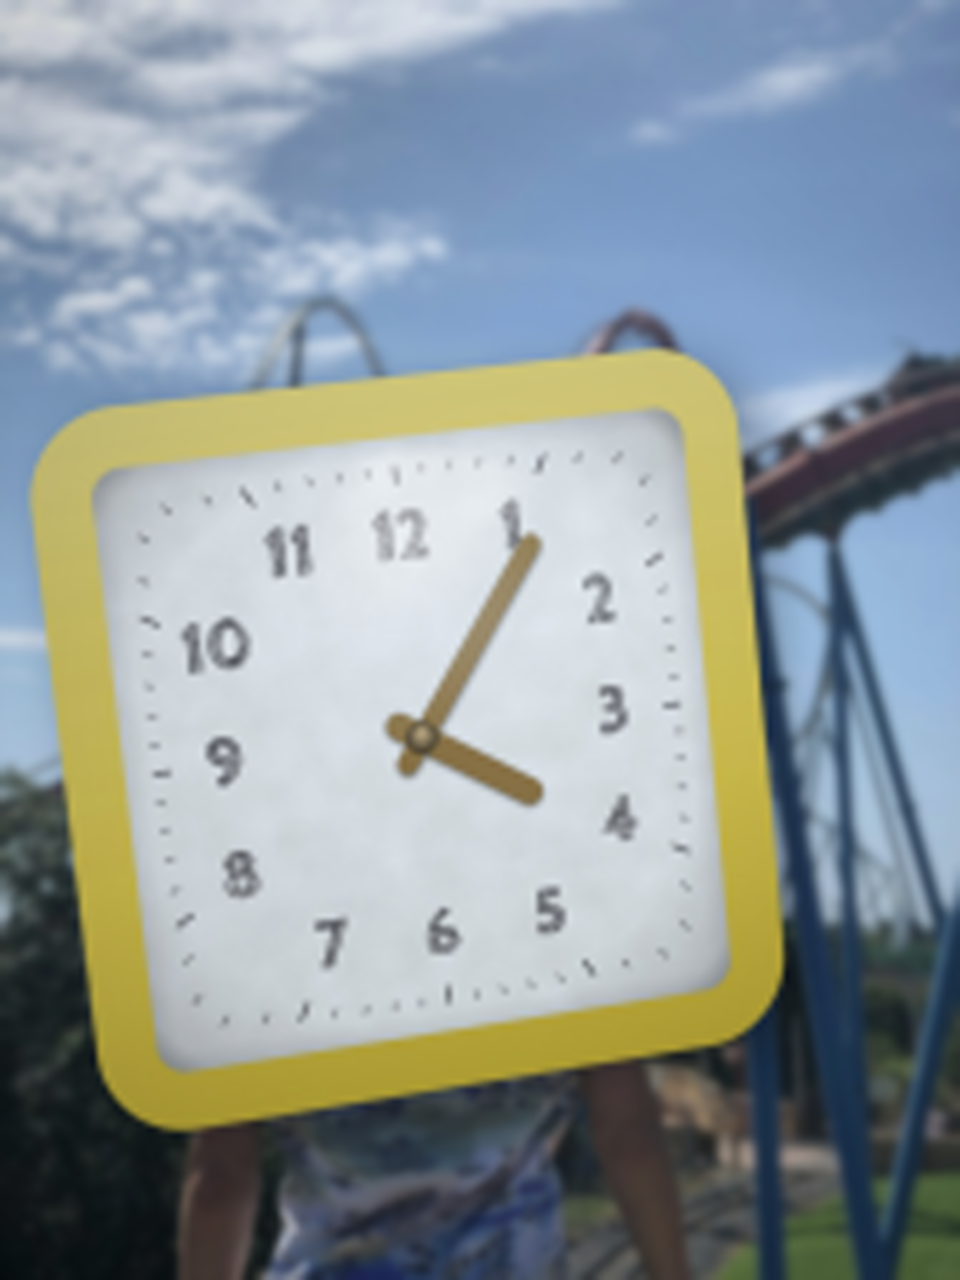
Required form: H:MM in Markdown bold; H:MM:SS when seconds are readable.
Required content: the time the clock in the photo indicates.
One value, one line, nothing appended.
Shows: **4:06**
